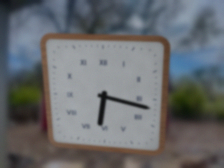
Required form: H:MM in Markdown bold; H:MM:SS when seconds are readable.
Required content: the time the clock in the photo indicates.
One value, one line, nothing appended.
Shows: **6:17**
